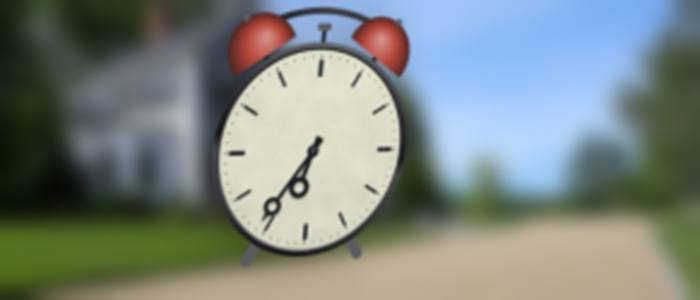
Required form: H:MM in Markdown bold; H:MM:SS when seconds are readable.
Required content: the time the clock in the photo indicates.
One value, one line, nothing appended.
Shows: **6:36**
